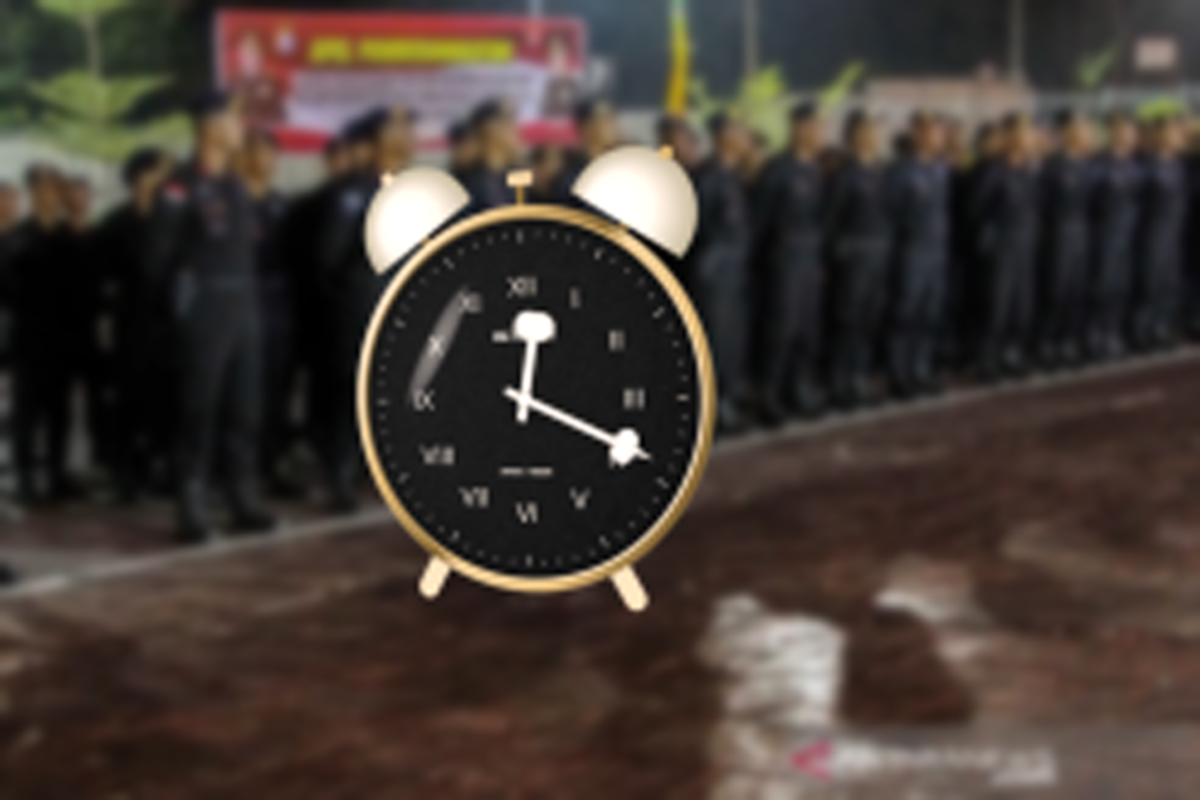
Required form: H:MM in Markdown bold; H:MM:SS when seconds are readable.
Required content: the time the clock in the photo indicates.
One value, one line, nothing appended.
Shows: **12:19**
